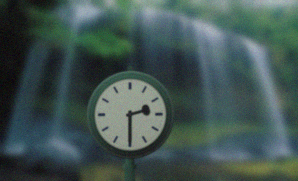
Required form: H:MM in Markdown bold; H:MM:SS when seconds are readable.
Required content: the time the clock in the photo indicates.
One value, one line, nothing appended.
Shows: **2:30**
